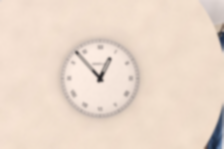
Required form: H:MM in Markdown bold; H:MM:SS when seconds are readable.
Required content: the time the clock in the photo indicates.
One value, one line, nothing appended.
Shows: **12:53**
